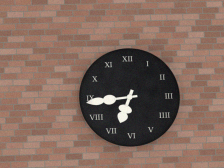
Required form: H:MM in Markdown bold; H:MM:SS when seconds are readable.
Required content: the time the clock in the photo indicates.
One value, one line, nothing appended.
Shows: **6:44**
